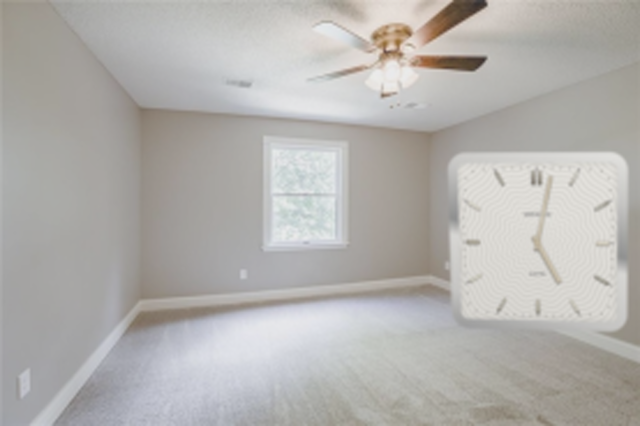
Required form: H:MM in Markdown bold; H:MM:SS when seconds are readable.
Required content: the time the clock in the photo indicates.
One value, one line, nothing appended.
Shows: **5:02**
